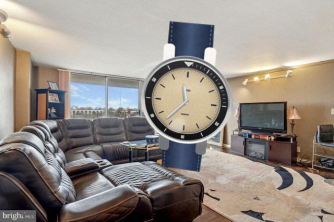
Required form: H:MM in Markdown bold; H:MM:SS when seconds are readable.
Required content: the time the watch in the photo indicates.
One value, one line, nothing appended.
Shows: **11:37**
